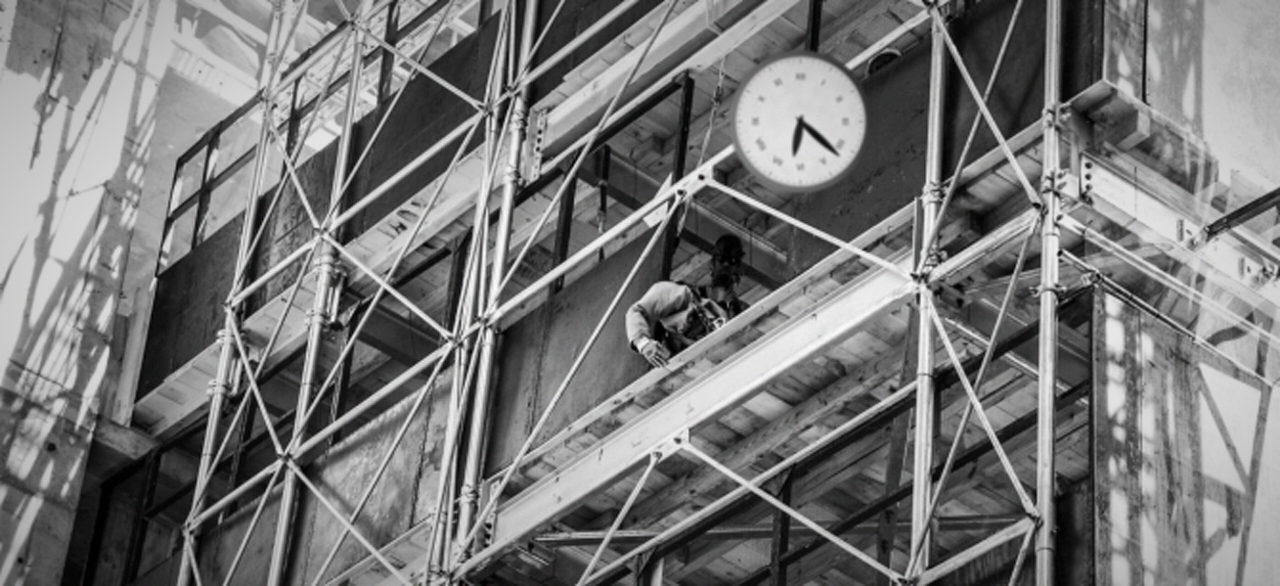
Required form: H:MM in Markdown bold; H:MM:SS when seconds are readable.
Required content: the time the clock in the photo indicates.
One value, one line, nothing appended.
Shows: **6:22**
